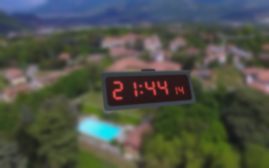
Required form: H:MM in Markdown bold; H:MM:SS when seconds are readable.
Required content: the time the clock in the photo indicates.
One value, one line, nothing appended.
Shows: **21:44:14**
